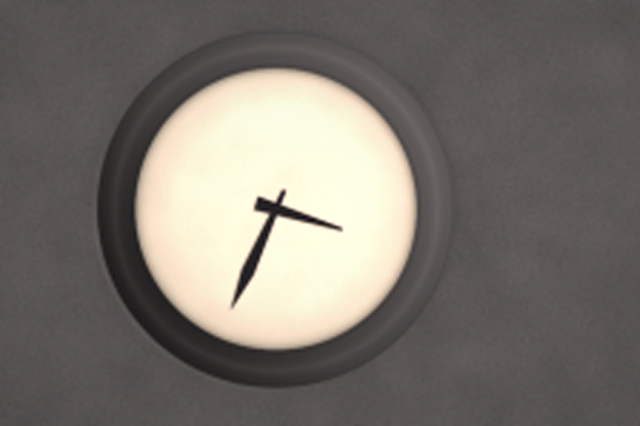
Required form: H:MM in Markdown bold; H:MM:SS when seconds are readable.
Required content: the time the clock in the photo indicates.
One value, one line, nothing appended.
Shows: **3:34**
